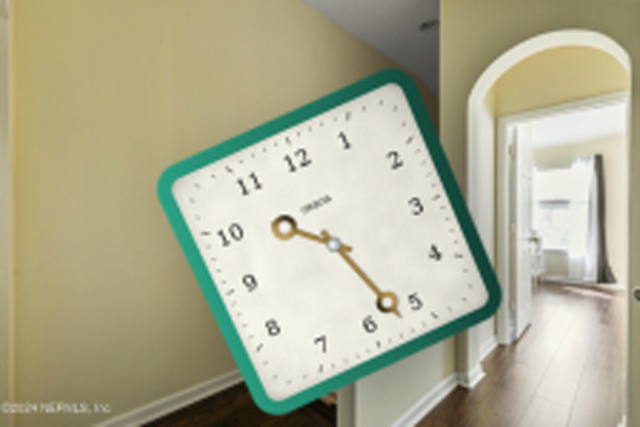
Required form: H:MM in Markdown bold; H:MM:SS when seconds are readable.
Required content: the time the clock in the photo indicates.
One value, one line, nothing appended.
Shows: **10:27**
